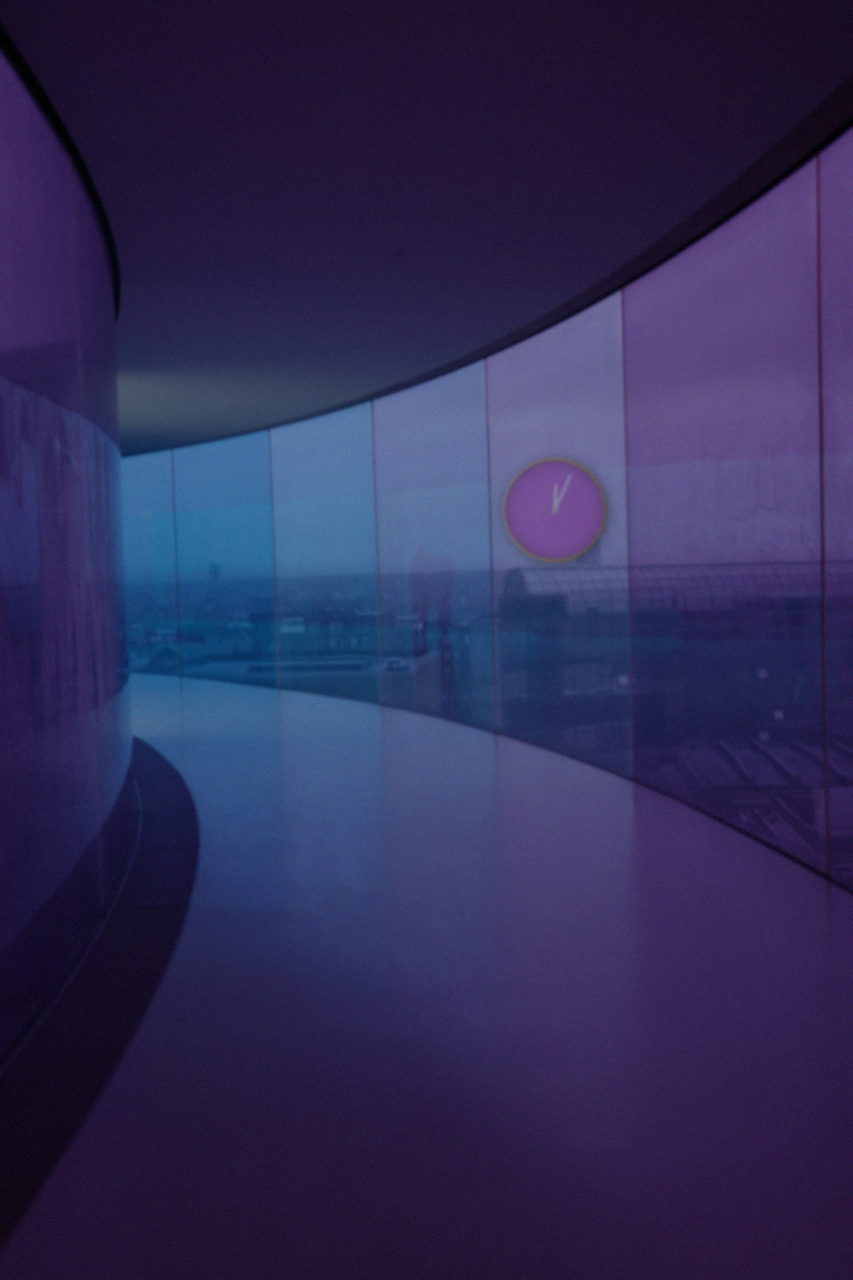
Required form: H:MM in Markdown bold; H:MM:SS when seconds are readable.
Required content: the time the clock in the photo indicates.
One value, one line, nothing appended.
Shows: **12:04**
